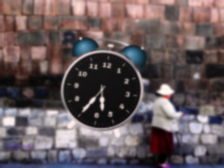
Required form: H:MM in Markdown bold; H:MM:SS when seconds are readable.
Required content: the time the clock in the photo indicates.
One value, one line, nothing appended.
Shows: **5:35**
